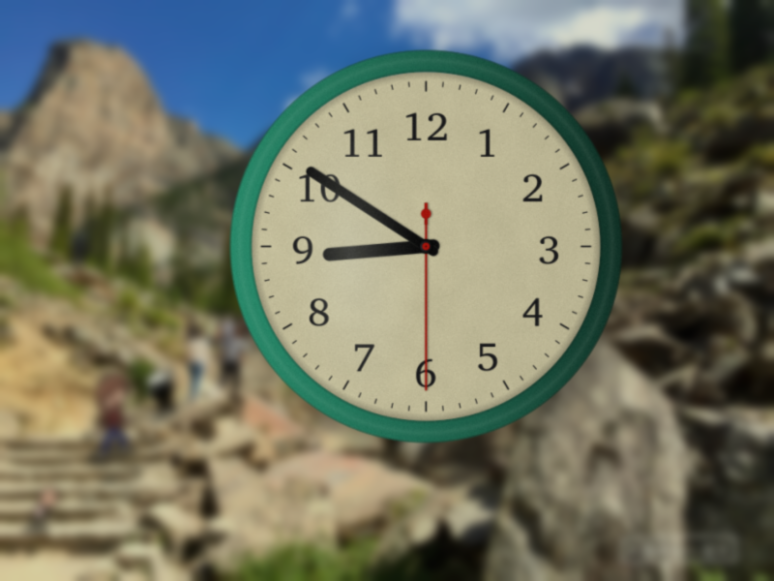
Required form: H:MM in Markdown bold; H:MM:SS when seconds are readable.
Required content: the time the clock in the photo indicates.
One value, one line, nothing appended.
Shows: **8:50:30**
